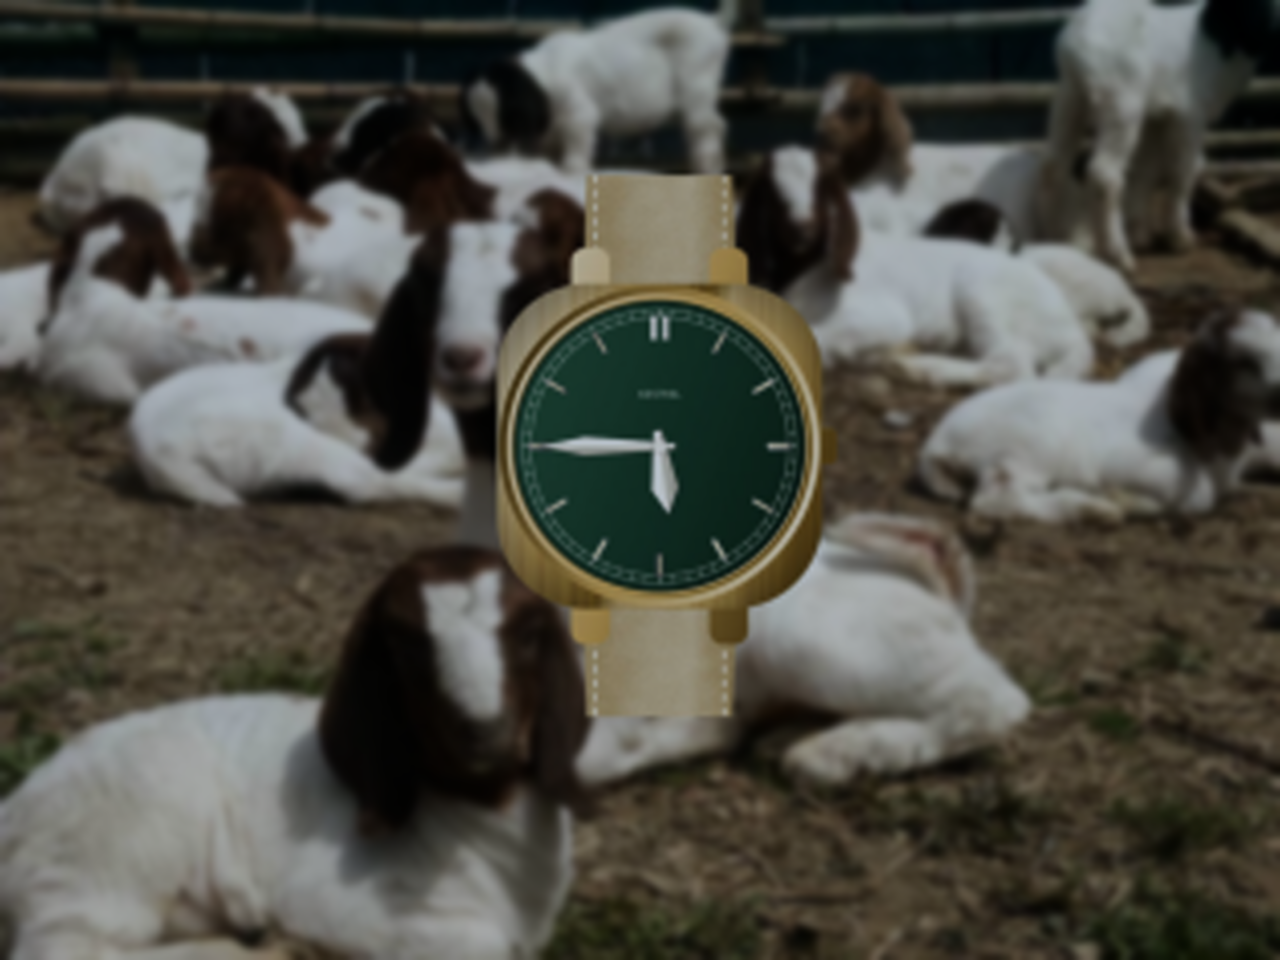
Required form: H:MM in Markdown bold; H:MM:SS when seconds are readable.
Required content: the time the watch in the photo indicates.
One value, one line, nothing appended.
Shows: **5:45**
